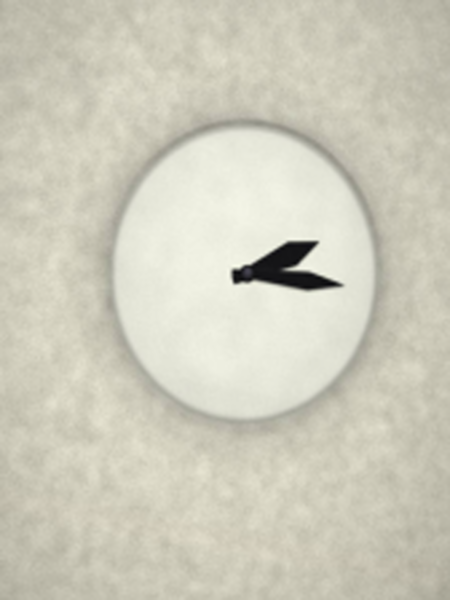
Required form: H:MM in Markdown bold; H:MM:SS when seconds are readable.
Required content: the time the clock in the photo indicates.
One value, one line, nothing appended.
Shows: **2:16**
